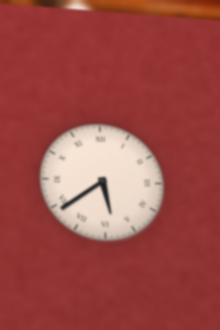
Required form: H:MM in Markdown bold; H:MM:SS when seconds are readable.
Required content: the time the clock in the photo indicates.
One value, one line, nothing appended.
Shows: **5:39**
